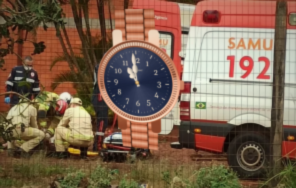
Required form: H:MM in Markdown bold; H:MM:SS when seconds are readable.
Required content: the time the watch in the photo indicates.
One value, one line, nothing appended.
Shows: **10:59**
